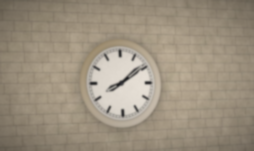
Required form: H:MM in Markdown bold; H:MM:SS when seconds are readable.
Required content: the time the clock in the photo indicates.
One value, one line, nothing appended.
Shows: **8:09**
